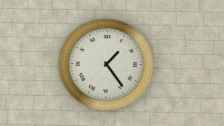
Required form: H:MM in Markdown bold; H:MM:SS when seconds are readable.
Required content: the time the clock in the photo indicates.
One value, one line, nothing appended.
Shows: **1:24**
